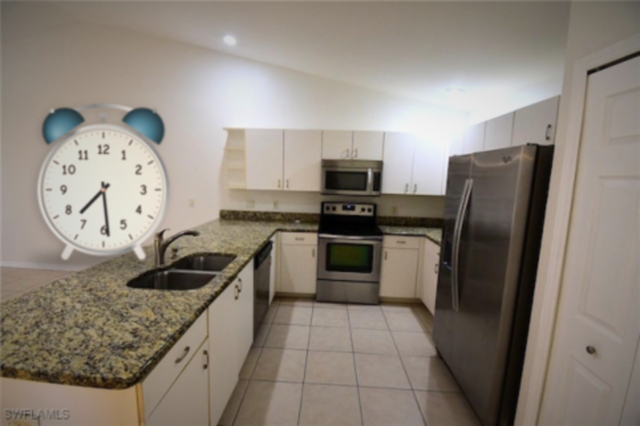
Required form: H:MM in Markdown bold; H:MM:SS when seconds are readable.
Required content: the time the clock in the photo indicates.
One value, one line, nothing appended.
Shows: **7:29**
